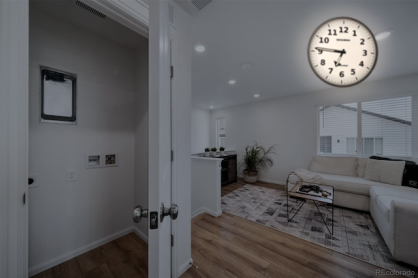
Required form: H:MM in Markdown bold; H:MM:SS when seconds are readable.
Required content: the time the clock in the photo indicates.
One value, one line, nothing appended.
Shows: **6:46**
